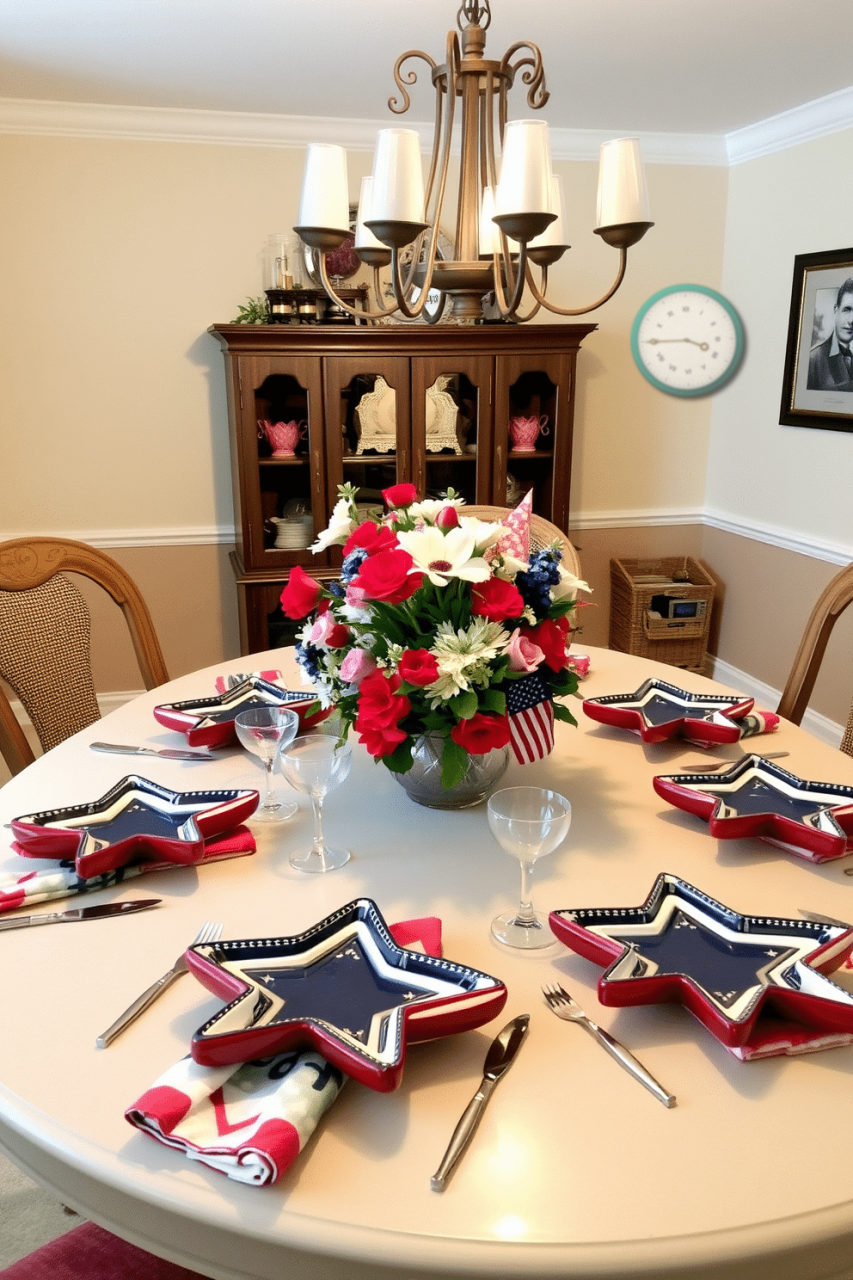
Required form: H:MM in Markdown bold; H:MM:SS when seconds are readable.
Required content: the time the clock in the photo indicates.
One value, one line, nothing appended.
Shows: **3:45**
